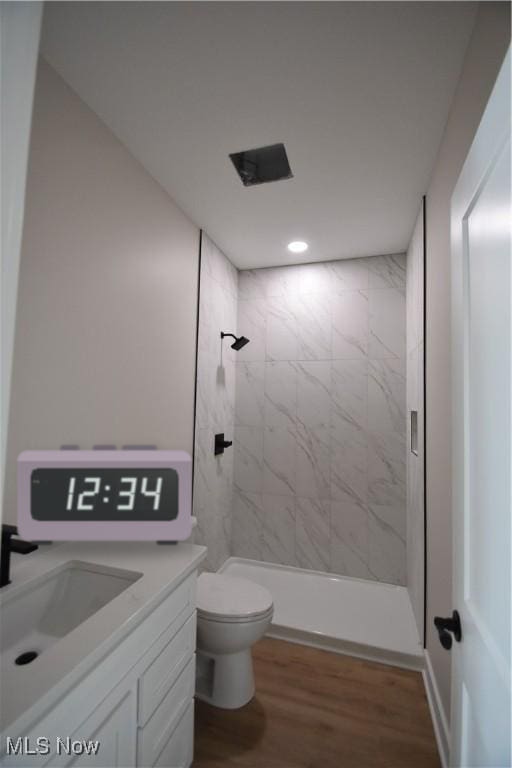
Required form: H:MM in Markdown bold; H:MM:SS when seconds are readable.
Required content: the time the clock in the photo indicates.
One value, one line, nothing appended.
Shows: **12:34**
